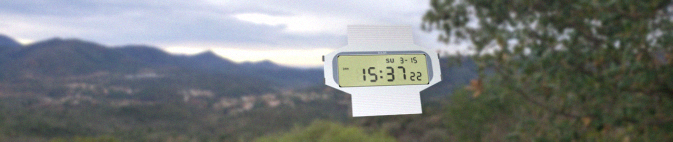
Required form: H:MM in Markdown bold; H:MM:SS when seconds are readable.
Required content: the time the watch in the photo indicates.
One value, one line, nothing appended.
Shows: **15:37:22**
